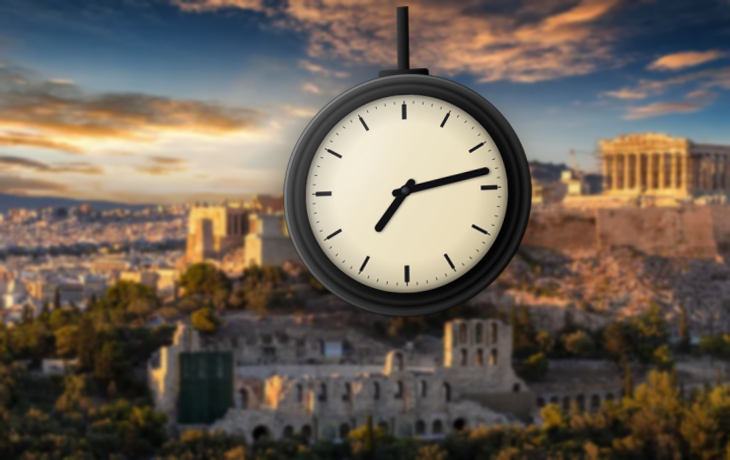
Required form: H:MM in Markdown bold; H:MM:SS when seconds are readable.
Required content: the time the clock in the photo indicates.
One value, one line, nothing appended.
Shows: **7:13**
